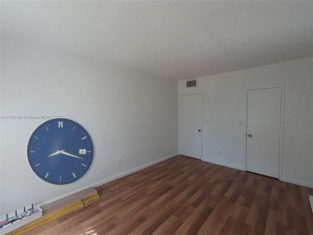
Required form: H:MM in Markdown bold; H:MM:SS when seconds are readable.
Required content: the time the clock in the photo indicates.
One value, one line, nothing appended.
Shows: **8:18**
